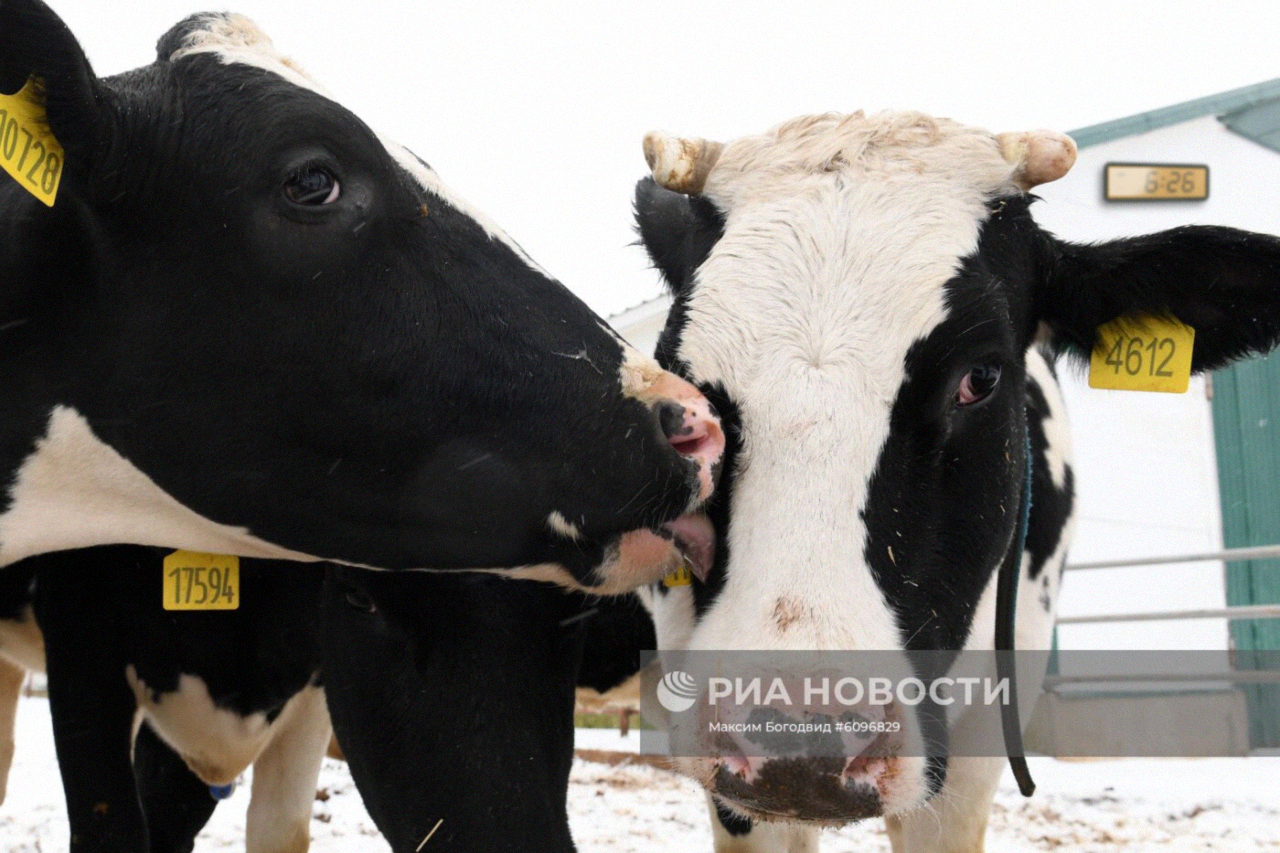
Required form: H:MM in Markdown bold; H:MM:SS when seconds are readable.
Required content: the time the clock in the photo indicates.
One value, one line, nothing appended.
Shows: **6:26**
